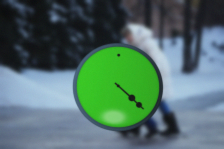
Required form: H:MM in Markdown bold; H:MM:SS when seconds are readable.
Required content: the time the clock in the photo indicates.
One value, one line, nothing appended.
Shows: **4:22**
